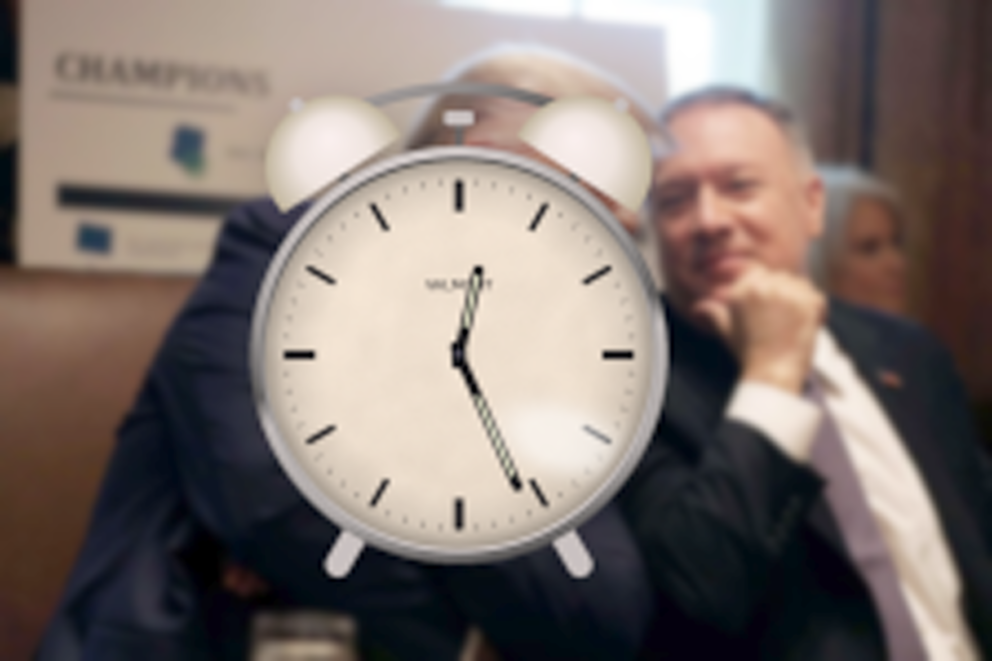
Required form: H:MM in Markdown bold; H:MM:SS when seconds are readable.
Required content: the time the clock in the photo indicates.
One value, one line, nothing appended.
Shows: **12:26**
